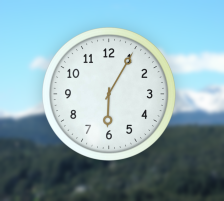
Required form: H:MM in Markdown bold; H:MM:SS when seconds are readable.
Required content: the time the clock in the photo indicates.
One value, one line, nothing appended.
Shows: **6:05**
